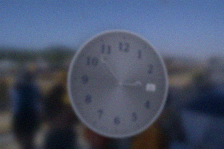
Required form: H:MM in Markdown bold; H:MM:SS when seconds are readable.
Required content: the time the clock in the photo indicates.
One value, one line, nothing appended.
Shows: **2:53**
